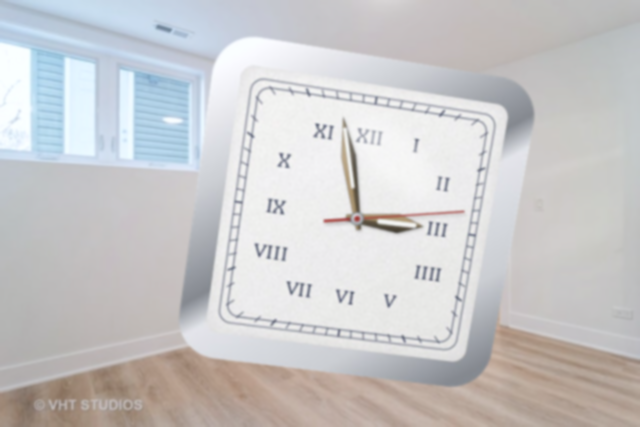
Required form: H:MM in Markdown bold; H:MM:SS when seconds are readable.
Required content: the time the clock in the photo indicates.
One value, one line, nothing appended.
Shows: **2:57:13**
